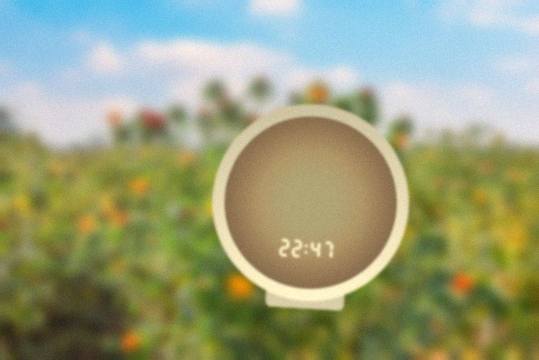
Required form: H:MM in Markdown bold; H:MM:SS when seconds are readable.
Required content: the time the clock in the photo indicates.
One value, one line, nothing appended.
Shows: **22:47**
